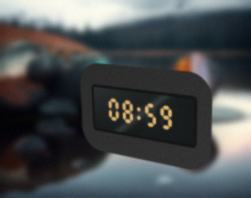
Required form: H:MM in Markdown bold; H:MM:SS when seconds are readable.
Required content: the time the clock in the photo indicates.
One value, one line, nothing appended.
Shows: **8:59**
